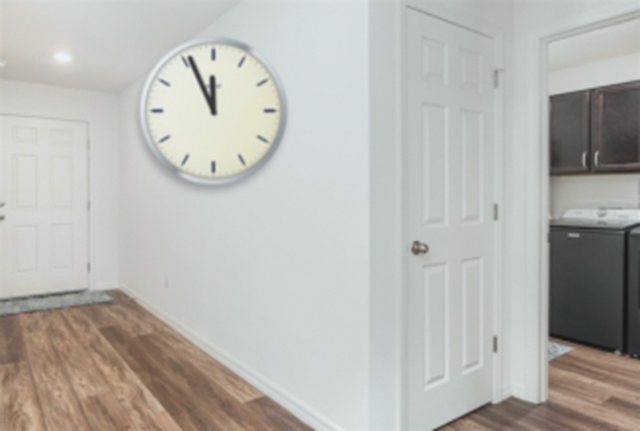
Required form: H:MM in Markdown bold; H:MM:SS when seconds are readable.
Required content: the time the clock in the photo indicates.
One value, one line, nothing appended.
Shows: **11:56**
